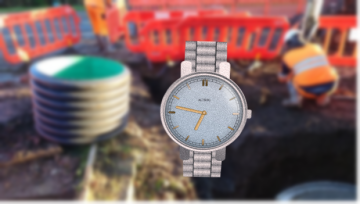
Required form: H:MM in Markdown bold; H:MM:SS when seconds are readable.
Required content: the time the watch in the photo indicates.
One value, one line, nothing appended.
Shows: **6:47**
